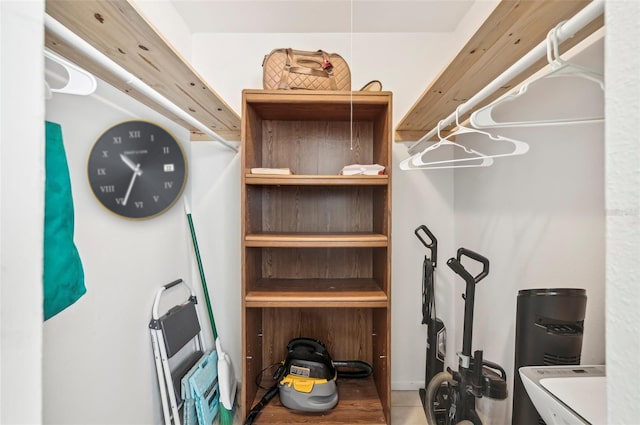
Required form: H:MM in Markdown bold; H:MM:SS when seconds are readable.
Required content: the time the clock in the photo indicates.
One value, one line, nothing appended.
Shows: **10:34**
